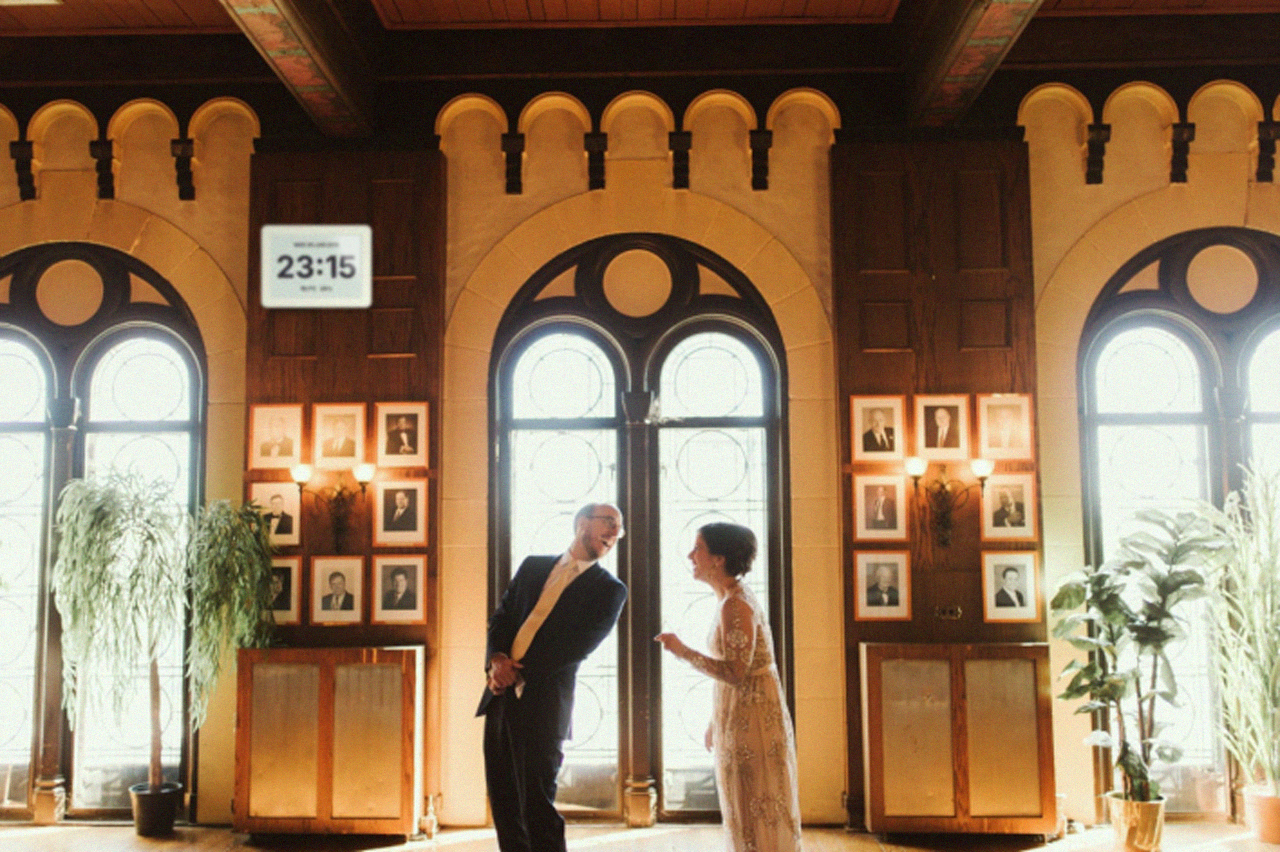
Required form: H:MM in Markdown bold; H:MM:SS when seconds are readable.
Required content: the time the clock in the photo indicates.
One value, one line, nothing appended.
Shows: **23:15**
